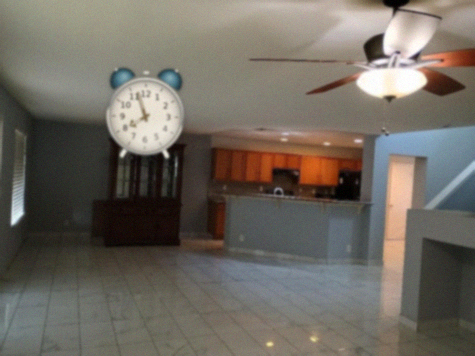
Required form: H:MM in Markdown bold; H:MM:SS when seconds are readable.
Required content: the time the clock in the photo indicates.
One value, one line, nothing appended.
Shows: **7:57**
